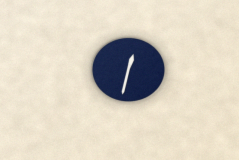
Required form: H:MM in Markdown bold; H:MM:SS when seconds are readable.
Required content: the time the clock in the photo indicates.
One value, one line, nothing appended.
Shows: **12:32**
